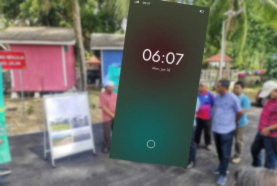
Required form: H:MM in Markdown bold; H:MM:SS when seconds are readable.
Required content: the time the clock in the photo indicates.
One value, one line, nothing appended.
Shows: **6:07**
